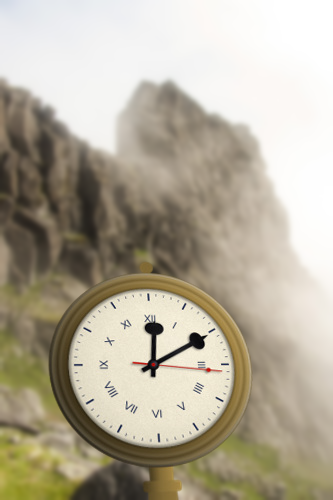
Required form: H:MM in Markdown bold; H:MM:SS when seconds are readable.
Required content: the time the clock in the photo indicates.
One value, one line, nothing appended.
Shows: **12:10:16**
